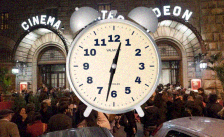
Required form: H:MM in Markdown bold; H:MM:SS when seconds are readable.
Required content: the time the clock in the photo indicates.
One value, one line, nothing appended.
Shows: **12:32**
